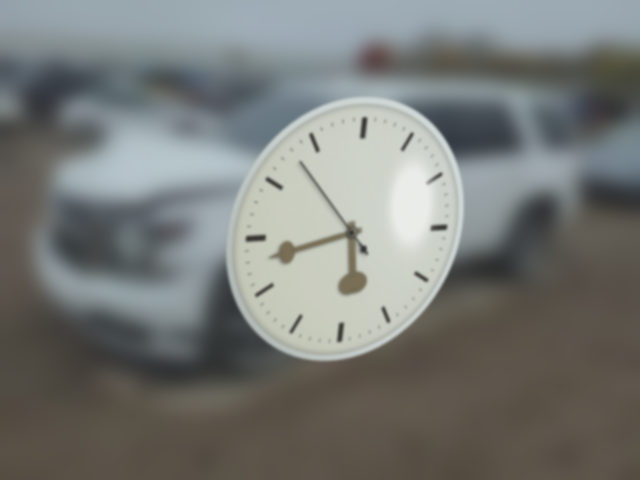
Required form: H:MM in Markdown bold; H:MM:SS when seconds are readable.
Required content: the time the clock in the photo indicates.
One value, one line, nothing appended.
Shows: **5:42:53**
